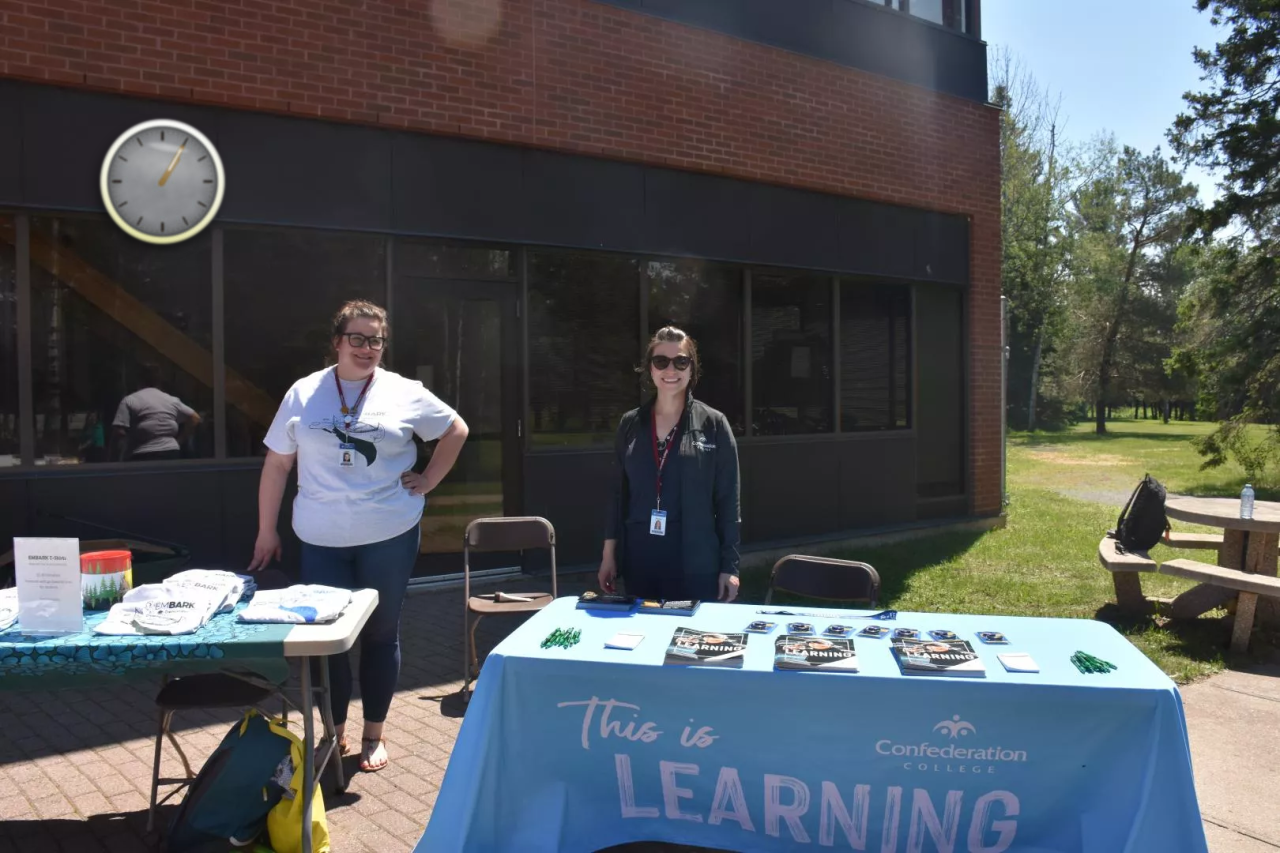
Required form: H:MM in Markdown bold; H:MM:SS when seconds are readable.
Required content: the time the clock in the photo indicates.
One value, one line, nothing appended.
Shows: **1:05**
